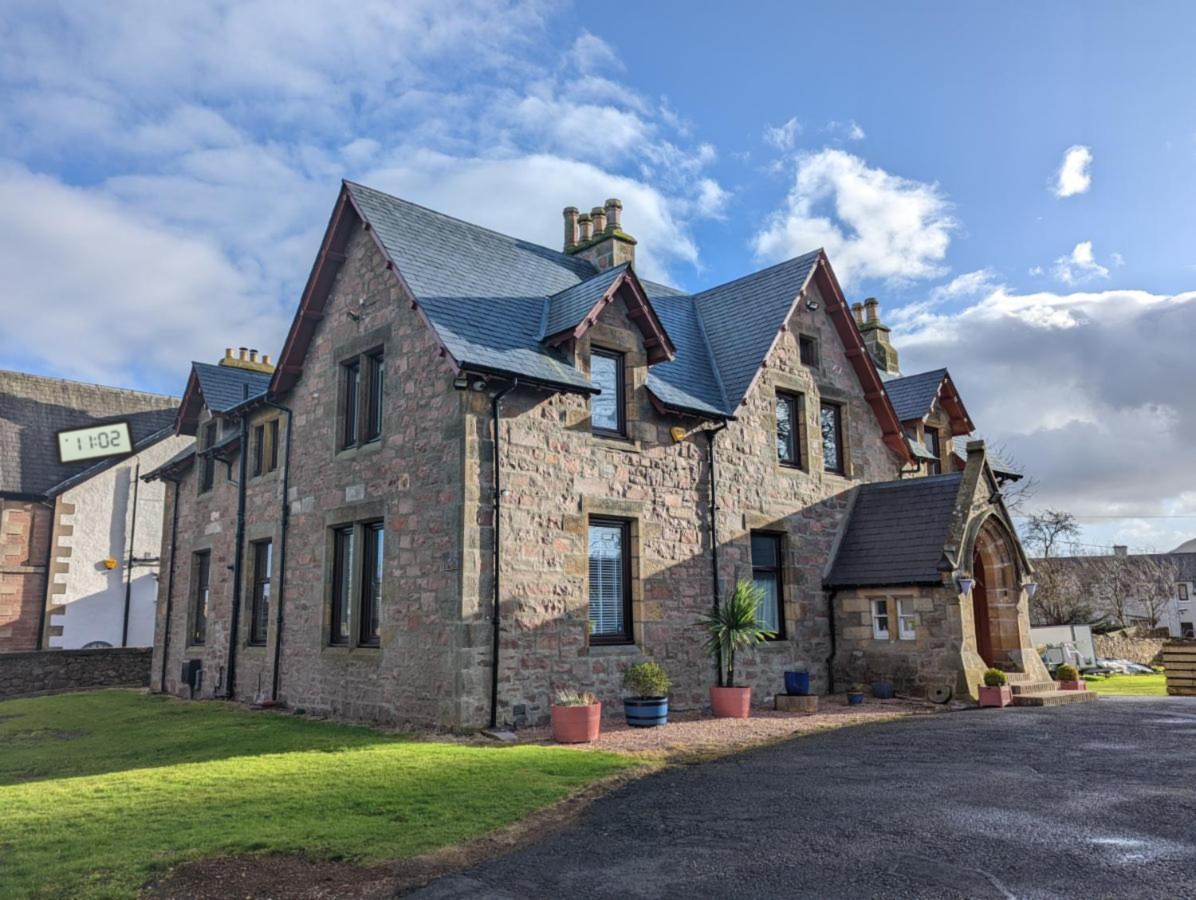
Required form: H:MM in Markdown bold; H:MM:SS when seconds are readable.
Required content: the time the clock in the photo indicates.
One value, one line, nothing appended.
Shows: **11:02**
